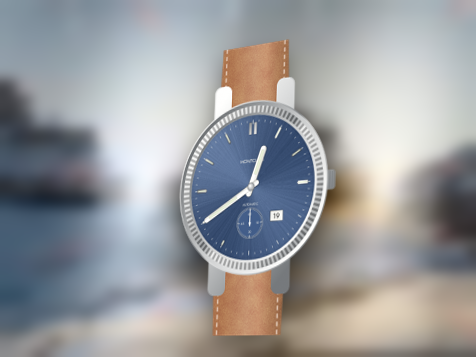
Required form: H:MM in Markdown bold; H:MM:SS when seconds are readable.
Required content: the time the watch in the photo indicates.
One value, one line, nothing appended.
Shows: **12:40**
